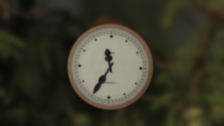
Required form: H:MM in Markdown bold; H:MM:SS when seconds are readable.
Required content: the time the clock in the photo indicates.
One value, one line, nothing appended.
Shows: **11:35**
